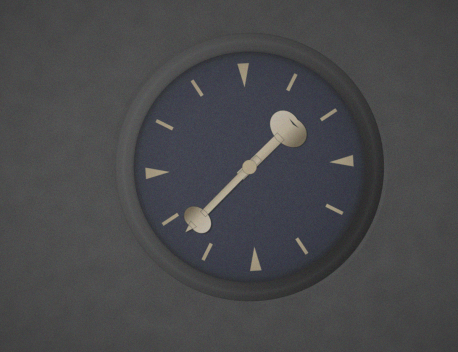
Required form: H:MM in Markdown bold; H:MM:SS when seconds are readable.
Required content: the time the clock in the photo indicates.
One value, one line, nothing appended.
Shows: **1:38**
